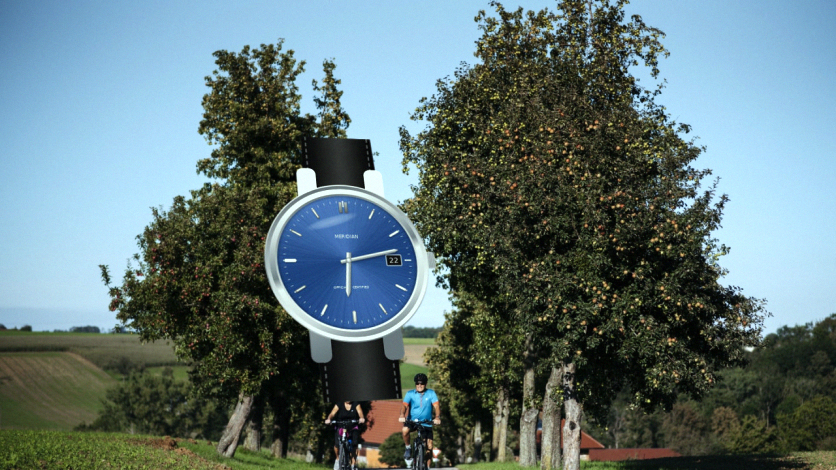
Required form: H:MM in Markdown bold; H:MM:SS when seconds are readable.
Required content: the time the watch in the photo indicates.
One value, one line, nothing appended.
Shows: **6:13**
